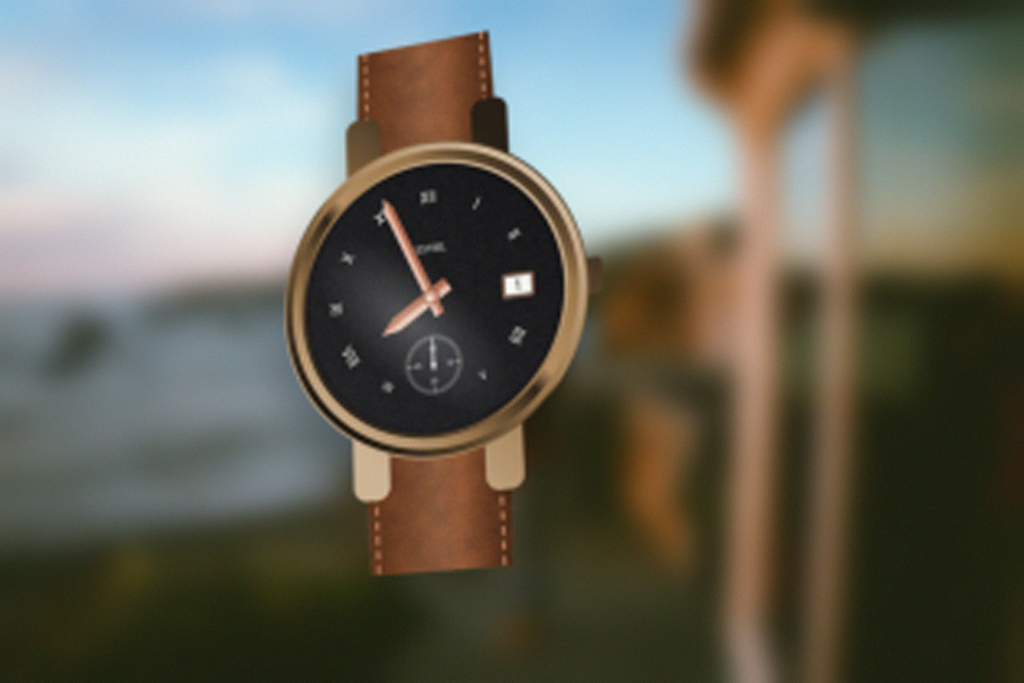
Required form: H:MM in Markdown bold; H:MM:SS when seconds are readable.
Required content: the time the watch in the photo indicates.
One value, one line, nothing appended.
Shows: **7:56**
